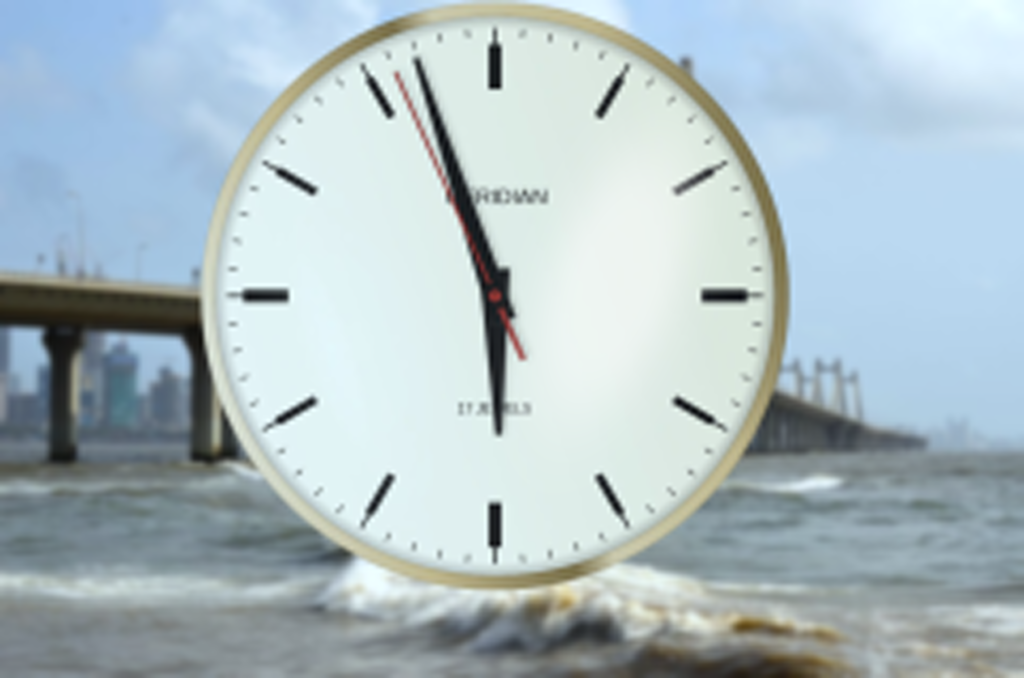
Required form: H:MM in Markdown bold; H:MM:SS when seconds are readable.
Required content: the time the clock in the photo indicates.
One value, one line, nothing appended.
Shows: **5:56:56**
